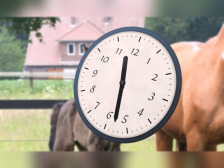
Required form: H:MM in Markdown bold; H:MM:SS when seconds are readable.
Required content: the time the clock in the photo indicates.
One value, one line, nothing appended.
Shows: **11:28**
